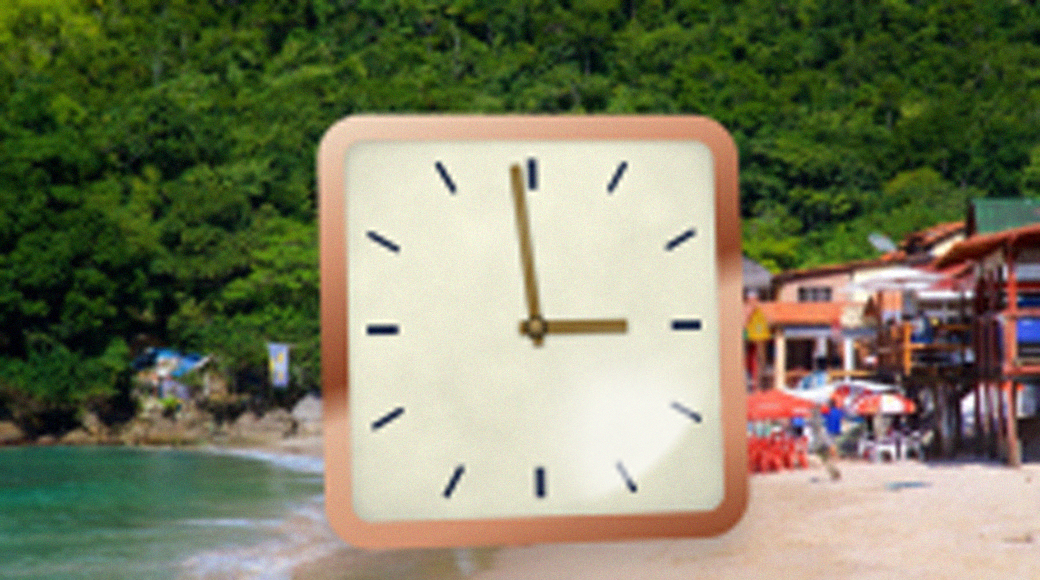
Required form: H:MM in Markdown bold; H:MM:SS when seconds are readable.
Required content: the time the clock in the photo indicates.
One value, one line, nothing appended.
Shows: **2:59**
